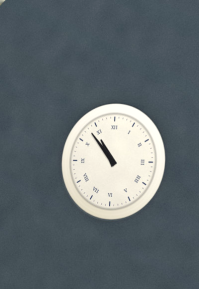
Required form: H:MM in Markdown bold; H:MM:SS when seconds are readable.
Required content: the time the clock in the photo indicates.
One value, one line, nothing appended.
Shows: **10:53**
